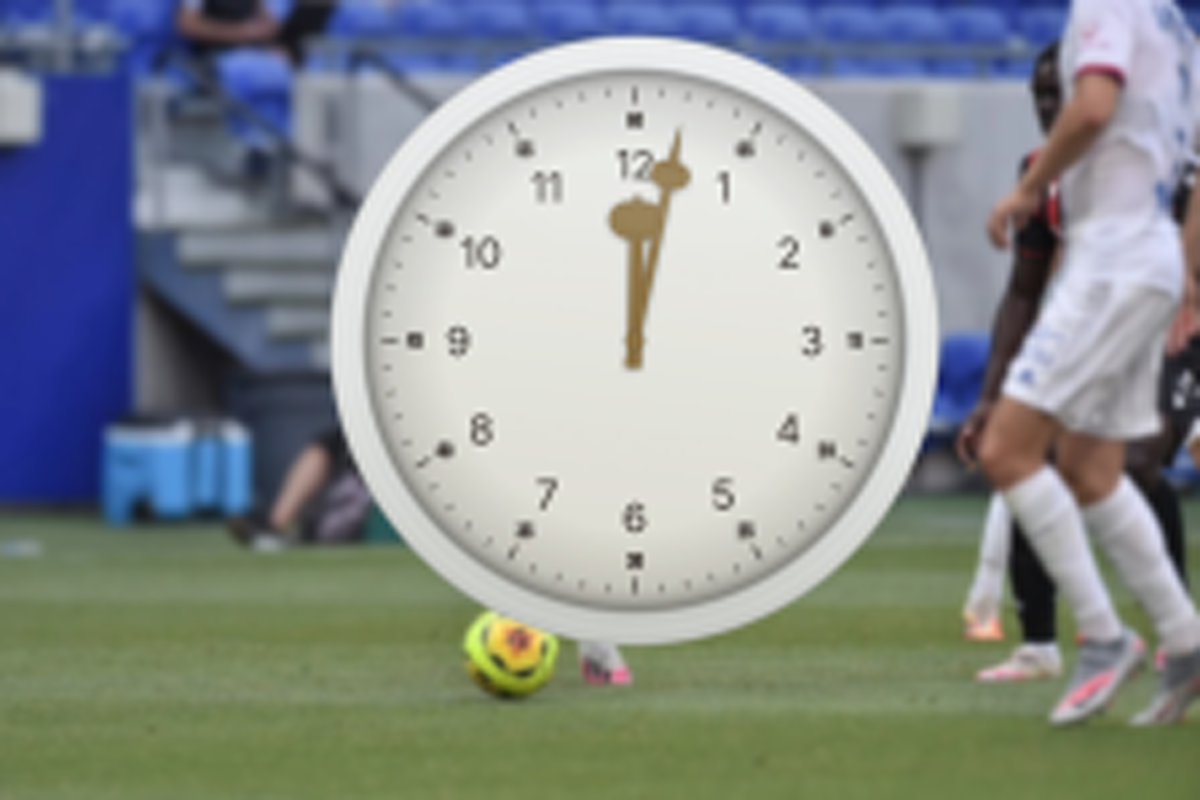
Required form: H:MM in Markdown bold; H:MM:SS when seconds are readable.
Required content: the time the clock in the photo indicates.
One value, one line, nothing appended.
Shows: **12:02**
